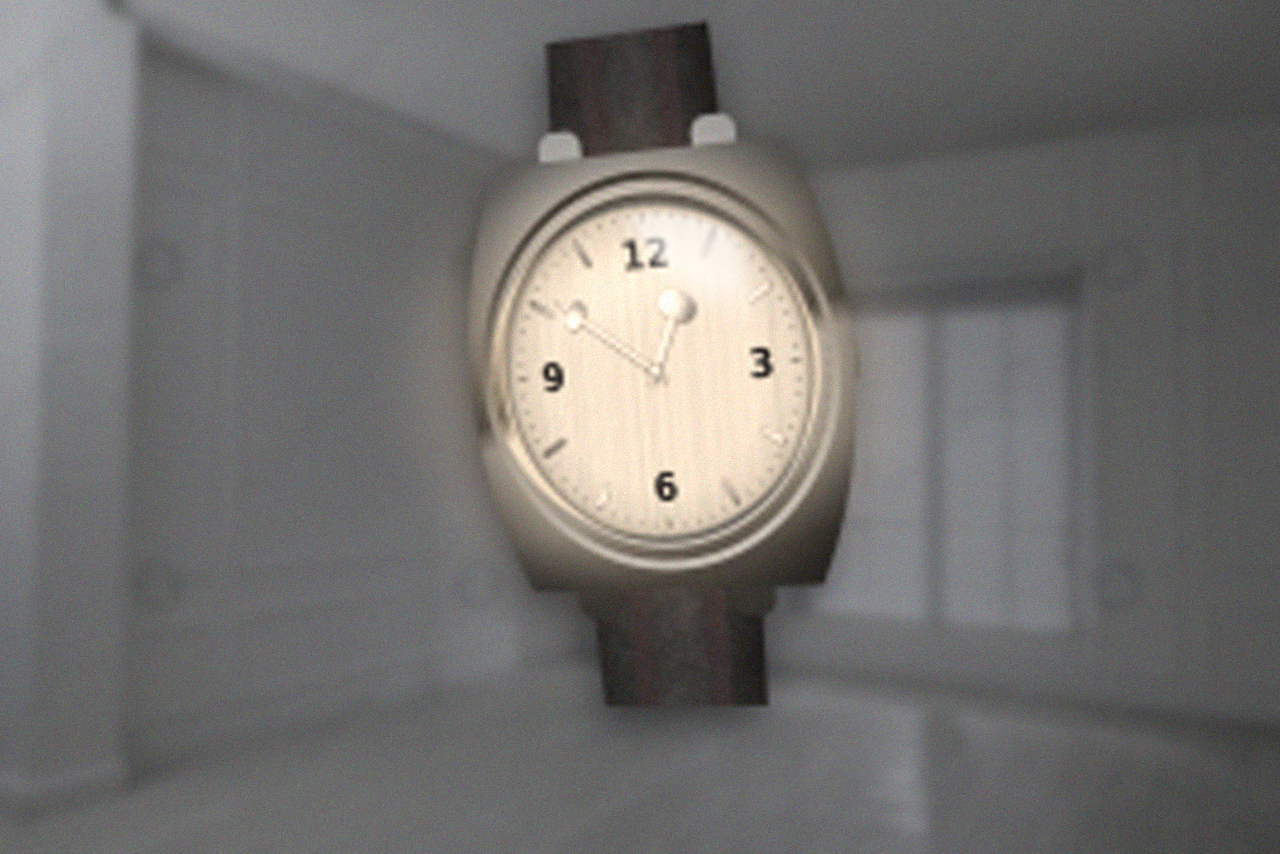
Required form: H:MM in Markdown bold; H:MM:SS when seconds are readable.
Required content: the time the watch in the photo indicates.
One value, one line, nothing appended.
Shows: **12:51**
